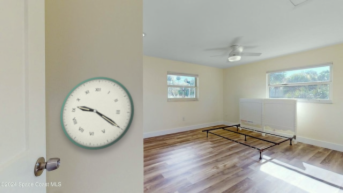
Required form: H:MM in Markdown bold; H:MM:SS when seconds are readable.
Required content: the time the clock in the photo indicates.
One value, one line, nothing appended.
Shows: **9:20**
